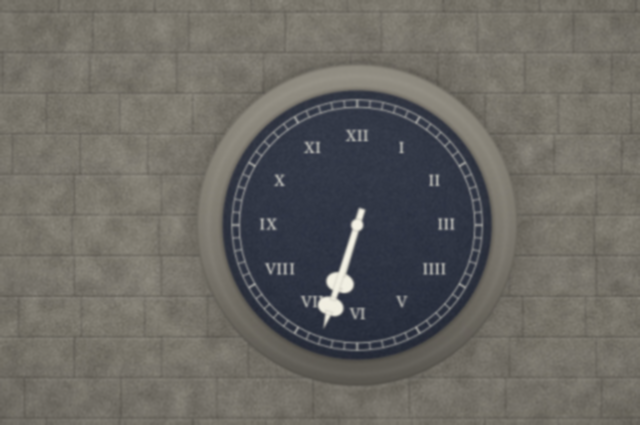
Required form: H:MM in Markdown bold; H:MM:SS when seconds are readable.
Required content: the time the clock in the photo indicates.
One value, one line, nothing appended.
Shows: **6:33**
